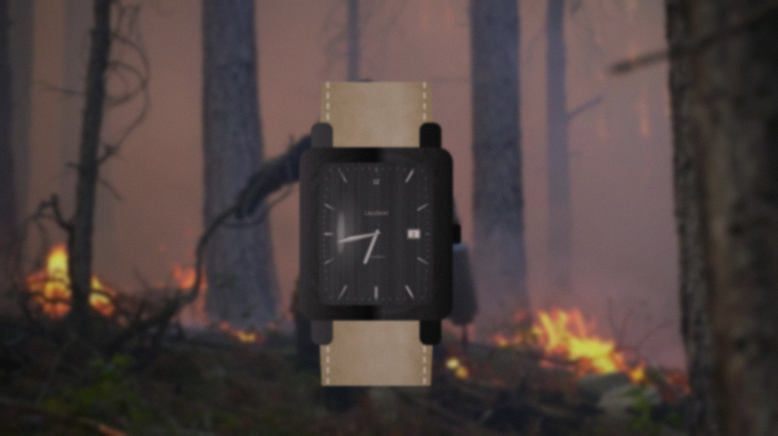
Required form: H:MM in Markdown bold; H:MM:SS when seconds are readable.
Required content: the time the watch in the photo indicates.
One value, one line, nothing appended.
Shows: **6:43**
